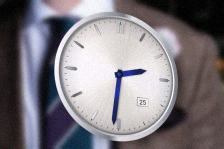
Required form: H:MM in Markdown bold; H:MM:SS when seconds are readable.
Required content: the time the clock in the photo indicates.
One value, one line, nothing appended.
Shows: **2:31**
